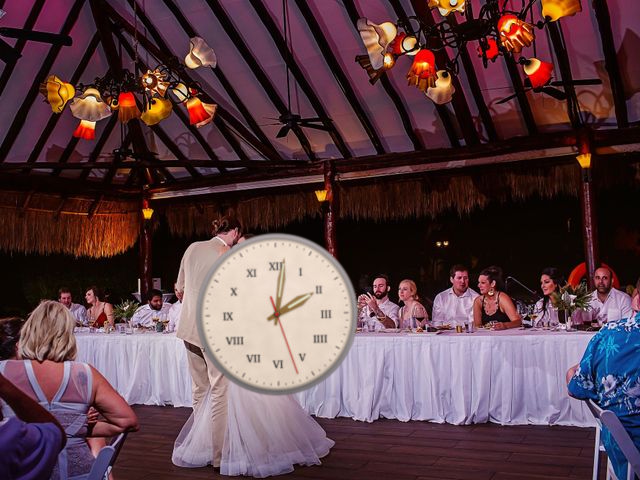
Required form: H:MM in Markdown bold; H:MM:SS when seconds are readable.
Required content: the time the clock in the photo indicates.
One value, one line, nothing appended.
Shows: **2:01:27**
